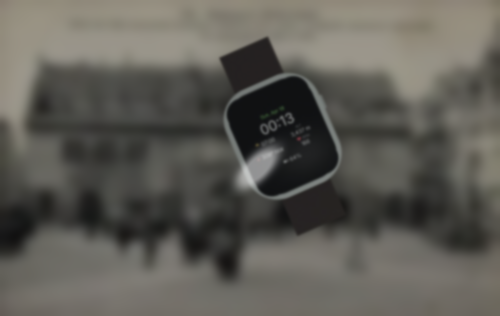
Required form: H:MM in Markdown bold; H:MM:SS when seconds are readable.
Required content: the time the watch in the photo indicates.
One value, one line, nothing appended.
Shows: **0:13**
